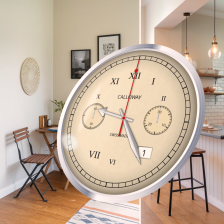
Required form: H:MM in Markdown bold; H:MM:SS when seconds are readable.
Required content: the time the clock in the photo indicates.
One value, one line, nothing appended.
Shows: **9:24**
